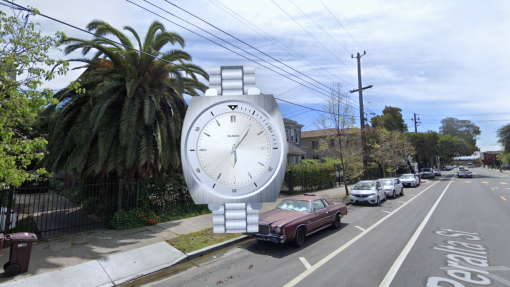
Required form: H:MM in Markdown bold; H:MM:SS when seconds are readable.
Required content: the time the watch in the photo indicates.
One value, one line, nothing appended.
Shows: **6:06**
